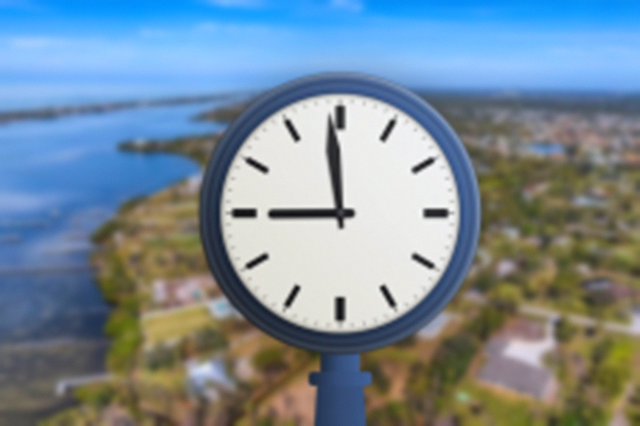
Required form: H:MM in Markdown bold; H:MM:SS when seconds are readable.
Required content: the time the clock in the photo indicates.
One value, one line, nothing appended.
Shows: **8:59**
